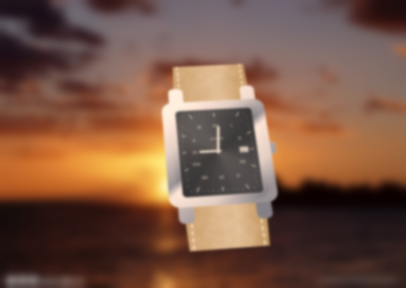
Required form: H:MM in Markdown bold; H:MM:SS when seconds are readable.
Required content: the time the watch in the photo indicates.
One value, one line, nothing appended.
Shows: **9:01**
